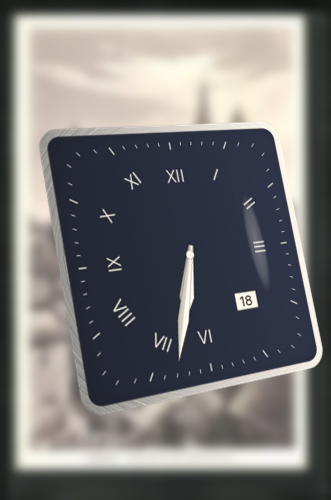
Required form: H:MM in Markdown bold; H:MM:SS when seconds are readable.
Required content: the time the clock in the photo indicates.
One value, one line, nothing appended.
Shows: **6:33**
